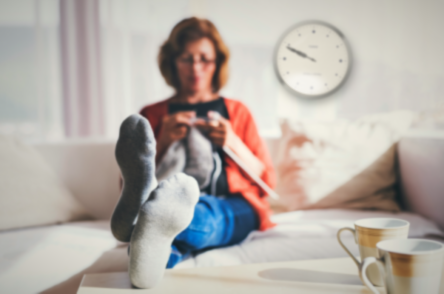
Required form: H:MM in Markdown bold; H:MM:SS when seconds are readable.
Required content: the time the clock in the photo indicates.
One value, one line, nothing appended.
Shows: **9:49**
